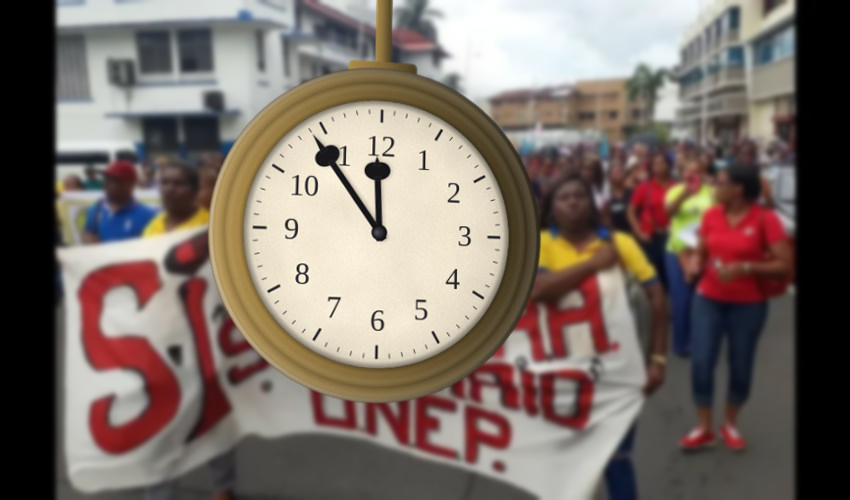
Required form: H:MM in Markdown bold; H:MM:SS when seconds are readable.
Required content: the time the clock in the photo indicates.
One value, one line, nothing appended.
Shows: **11:54**
